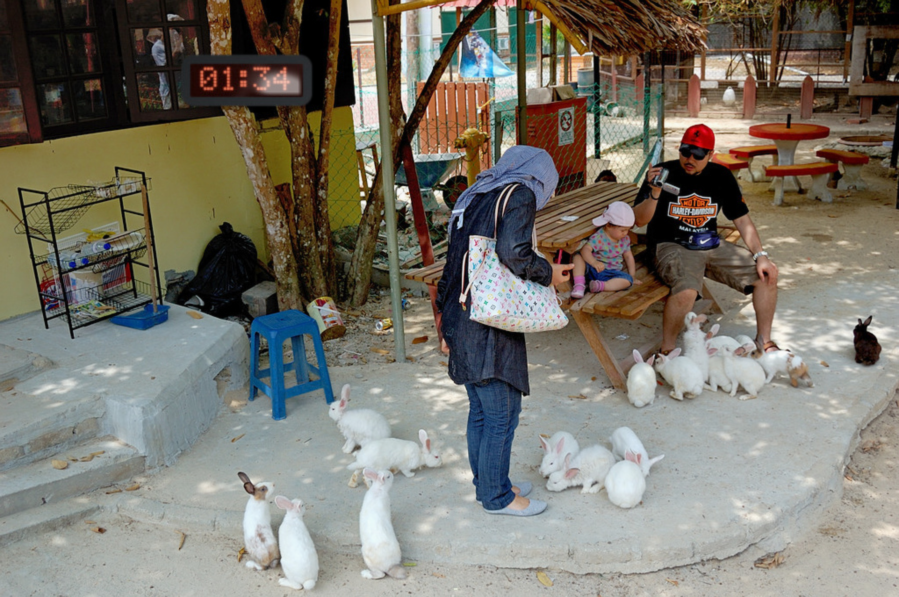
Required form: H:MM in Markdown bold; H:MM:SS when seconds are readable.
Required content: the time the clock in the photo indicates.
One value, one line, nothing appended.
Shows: **1:34**
